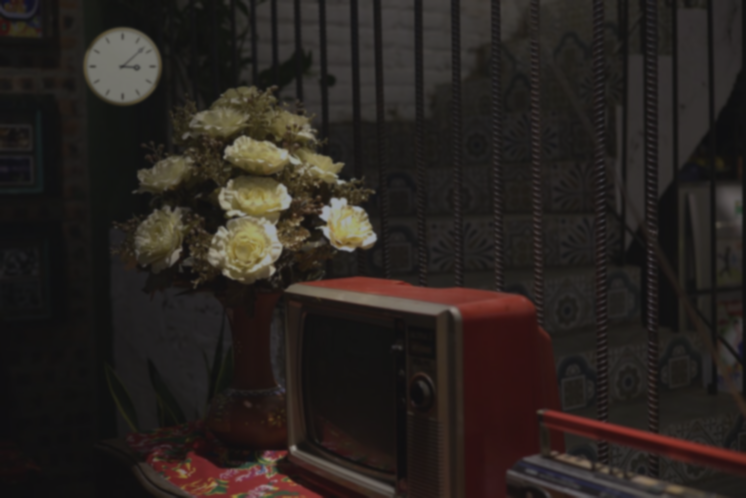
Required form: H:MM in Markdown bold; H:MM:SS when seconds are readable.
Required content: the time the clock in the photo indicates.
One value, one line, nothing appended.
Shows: **3:08**
